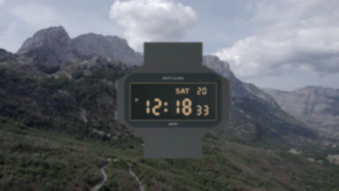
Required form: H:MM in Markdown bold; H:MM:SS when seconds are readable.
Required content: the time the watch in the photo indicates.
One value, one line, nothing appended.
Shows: **12:18:33**
